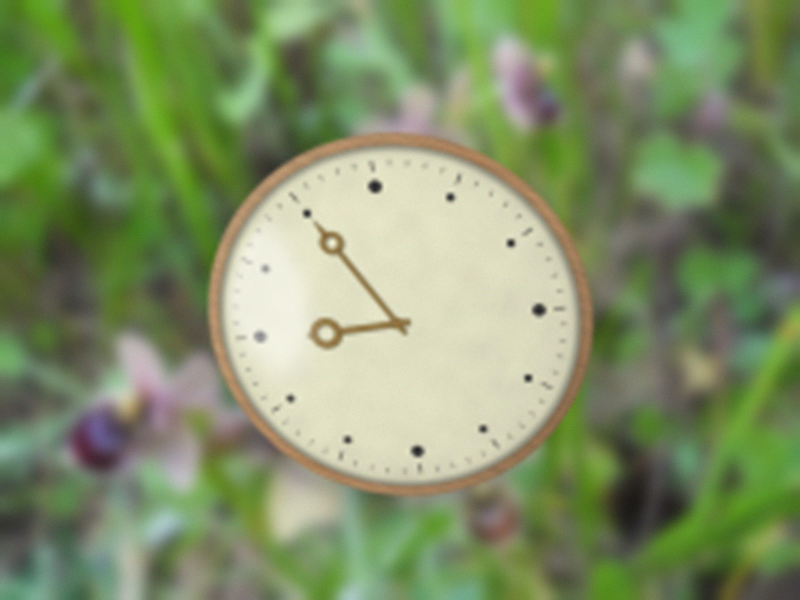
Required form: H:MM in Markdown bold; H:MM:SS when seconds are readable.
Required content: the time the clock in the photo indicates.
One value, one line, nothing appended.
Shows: **8:55**
